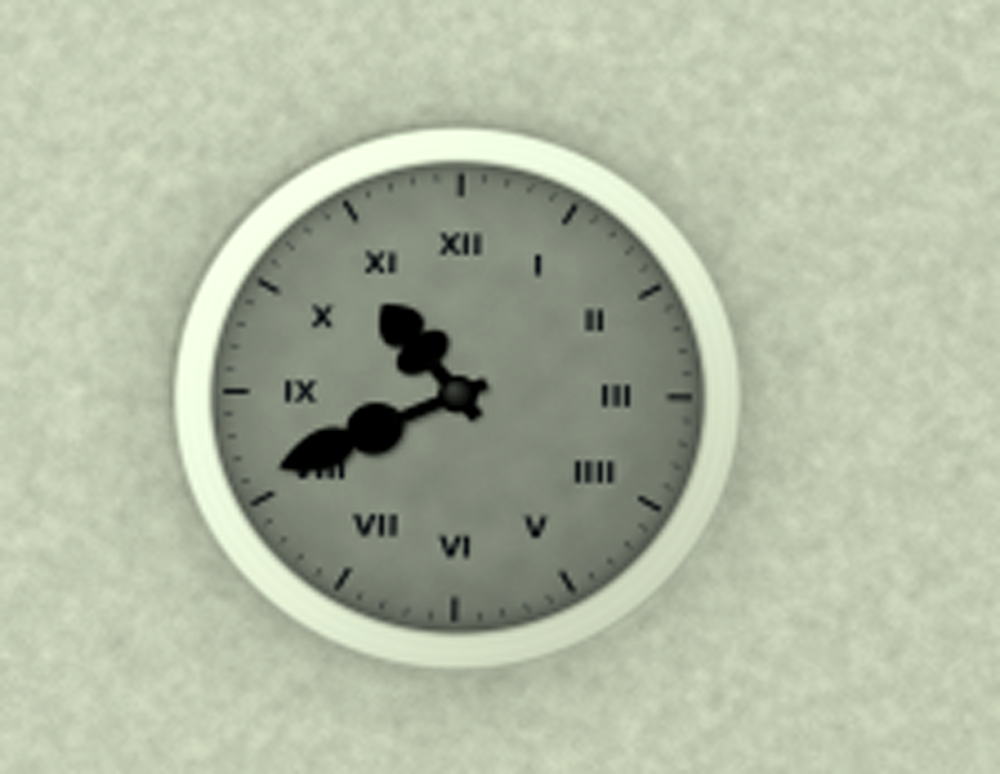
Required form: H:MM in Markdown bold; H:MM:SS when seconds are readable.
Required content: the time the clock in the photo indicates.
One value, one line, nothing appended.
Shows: **10:41**
